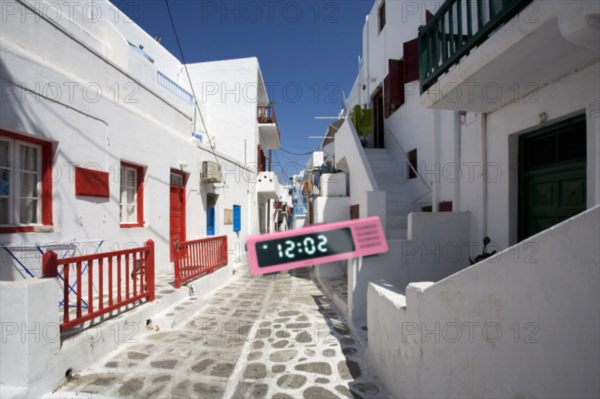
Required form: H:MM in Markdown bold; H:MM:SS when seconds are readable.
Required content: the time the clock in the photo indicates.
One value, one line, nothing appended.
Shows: **12:02**
